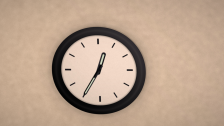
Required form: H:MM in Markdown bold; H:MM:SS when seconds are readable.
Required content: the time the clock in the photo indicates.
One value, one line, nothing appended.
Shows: **12:35**
